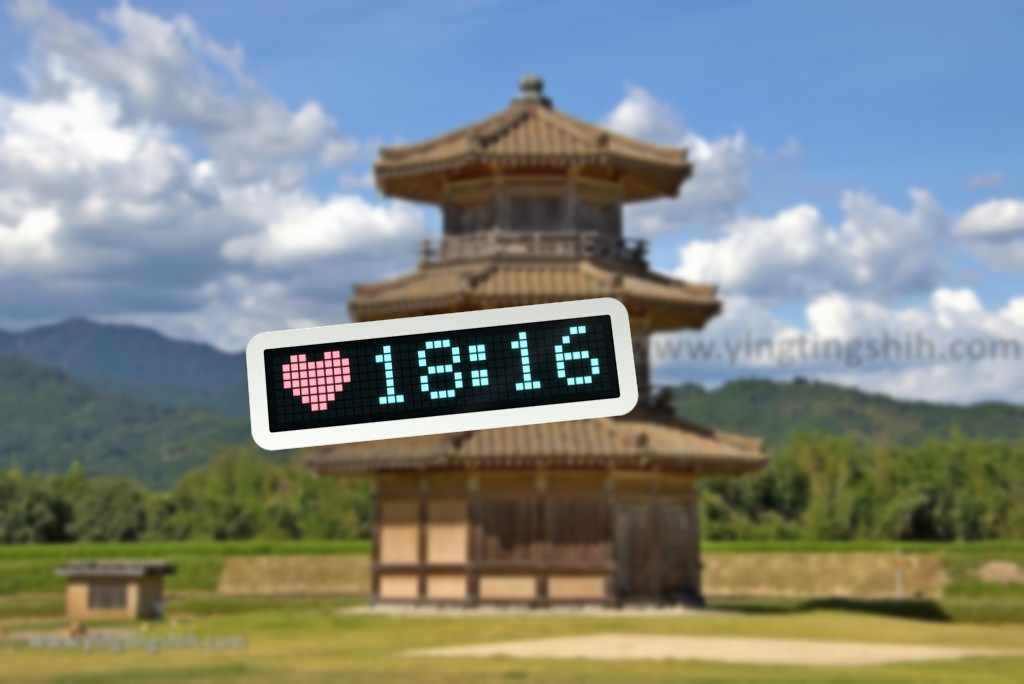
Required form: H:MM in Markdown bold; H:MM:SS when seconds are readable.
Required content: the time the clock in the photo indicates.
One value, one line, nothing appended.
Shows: **18:16**
